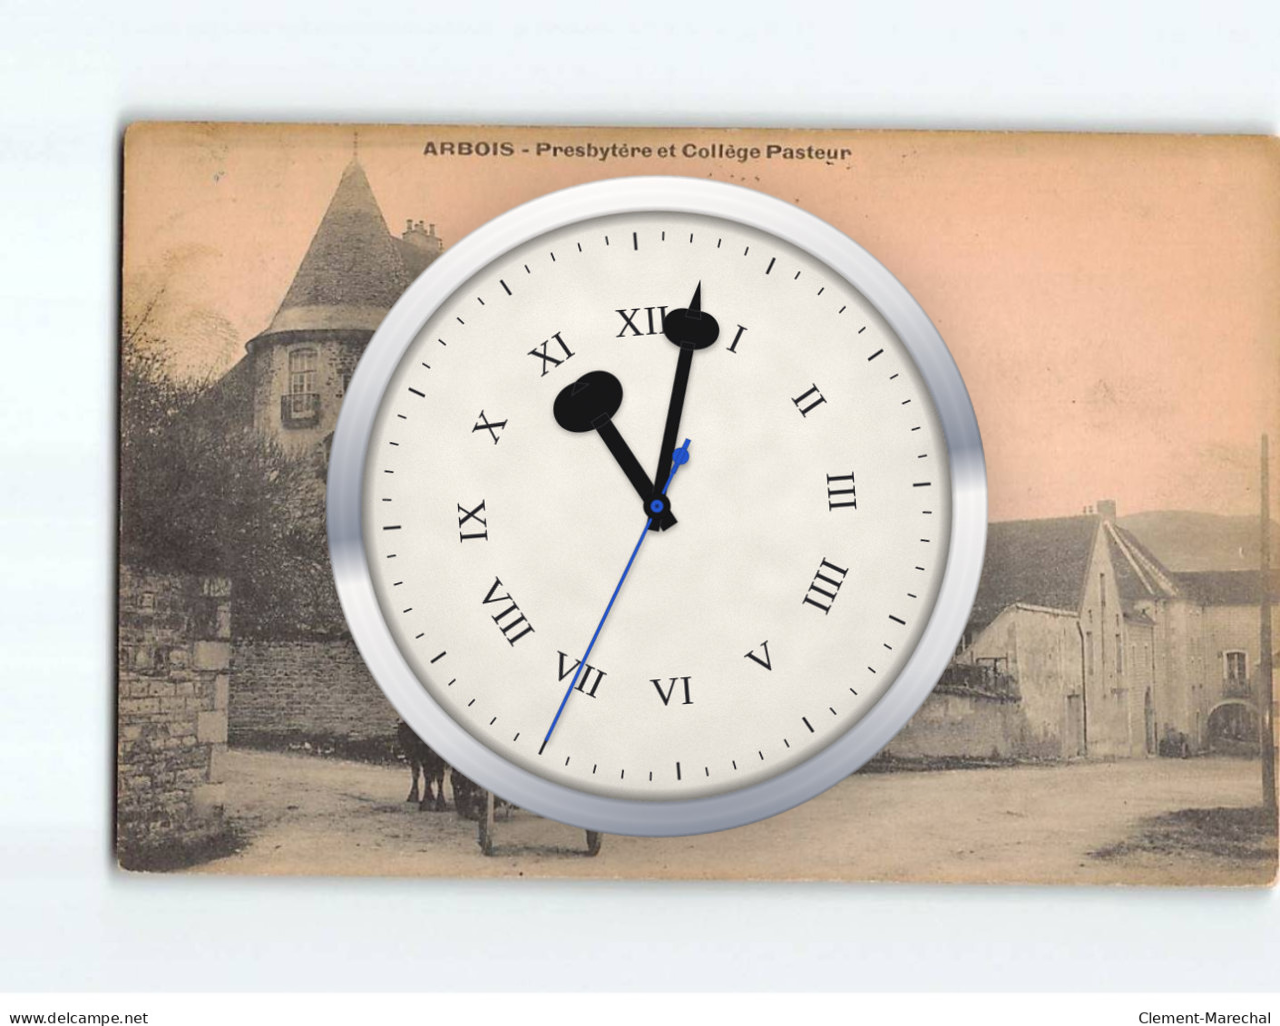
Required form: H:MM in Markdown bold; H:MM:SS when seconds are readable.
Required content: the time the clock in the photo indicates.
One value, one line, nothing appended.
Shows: **11:02:35**
